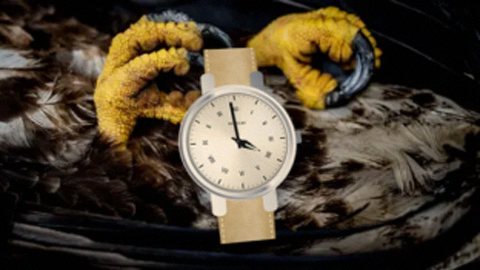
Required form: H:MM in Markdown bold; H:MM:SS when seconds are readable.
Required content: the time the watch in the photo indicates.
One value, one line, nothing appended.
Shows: **3:59**
